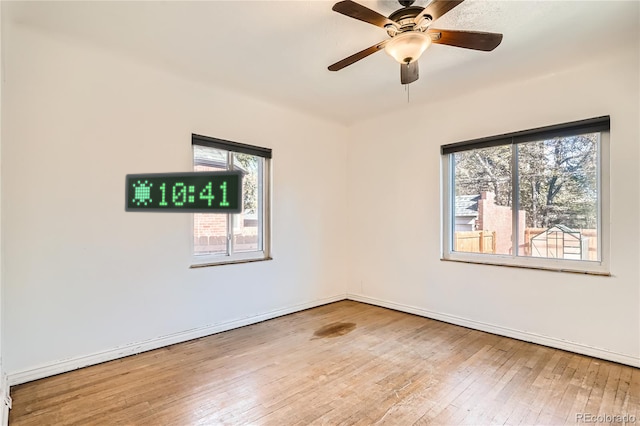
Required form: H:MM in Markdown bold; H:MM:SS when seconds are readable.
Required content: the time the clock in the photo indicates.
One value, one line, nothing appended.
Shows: **10:41**
